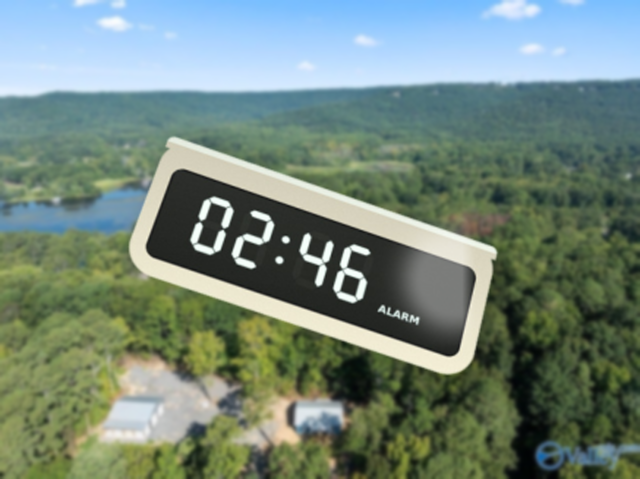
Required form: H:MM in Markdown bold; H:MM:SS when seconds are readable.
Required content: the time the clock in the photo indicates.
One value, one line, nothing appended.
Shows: **2:46**
